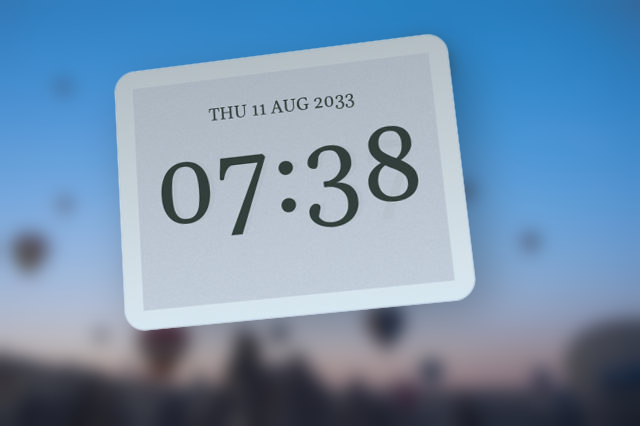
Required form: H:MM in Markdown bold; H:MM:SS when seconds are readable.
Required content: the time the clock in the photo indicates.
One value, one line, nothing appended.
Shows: **7:38**
